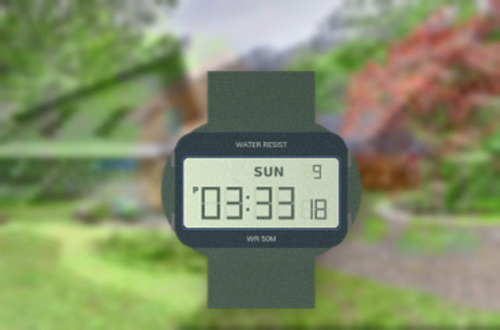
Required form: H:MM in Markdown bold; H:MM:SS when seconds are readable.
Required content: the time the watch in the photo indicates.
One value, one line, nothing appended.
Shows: **3:33:18**
